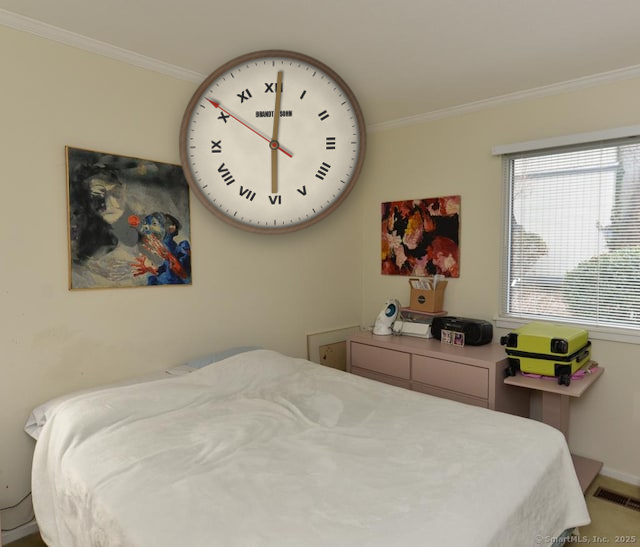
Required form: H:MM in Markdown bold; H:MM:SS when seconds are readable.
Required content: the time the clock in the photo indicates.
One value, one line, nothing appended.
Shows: **6:00:51**
